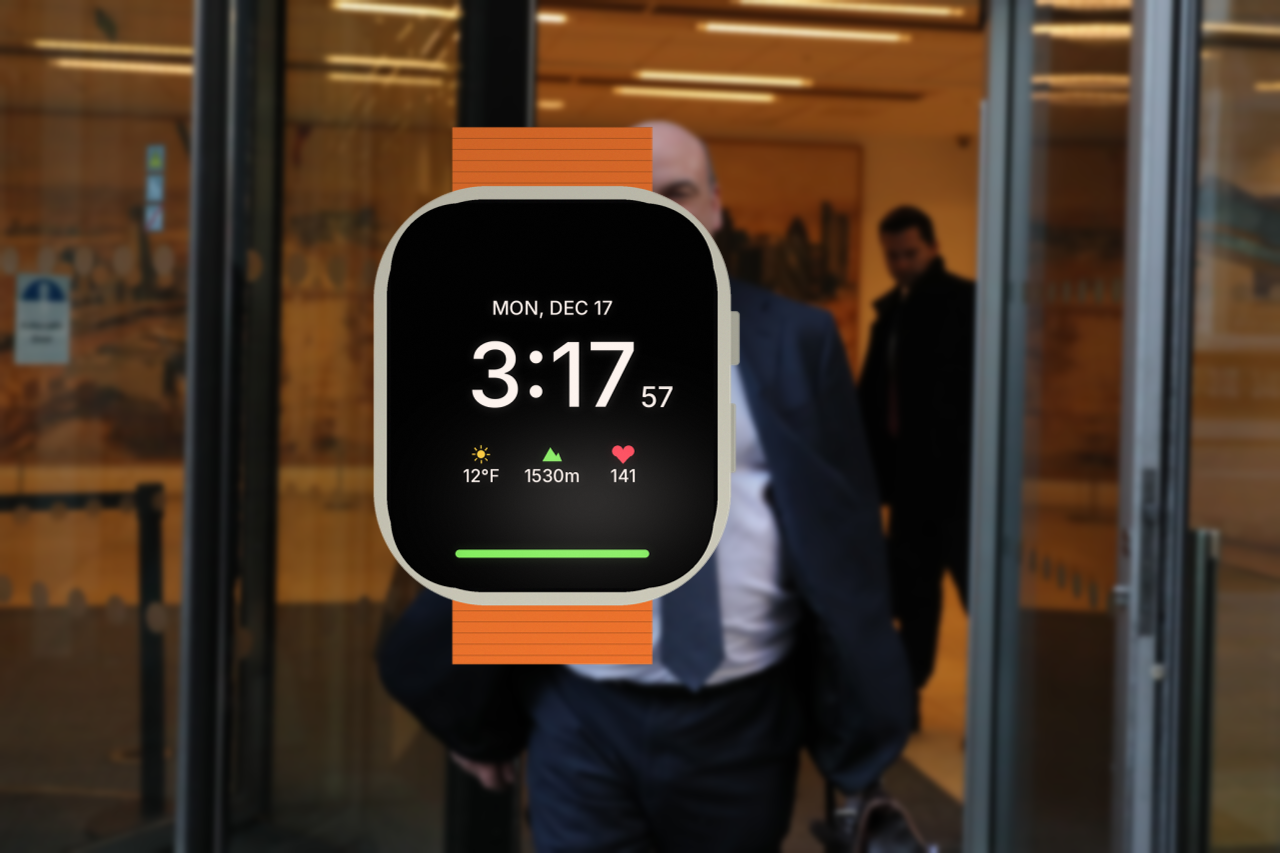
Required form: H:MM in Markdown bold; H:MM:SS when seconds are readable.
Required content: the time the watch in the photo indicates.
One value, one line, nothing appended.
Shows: **3:17:57**
